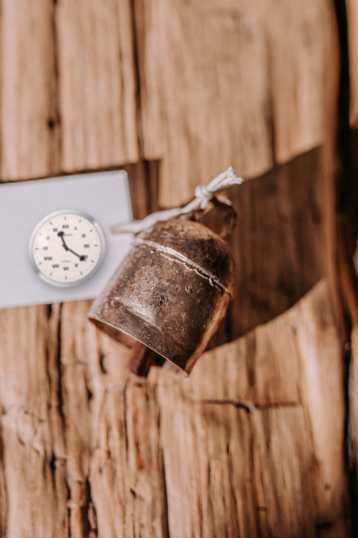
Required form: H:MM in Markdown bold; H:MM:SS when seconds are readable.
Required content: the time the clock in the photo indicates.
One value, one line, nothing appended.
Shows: **11:21**
